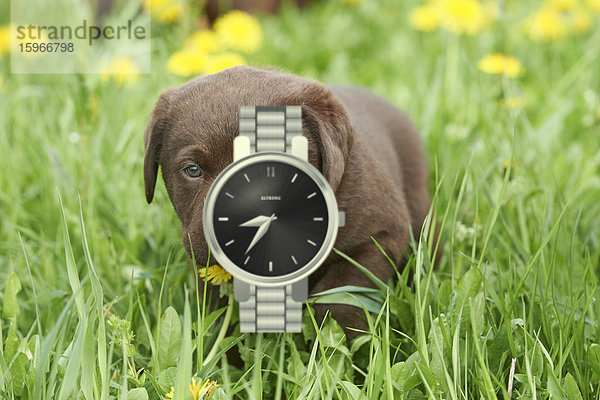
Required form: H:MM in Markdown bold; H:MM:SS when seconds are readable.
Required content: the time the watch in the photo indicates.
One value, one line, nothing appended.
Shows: **8:36**
